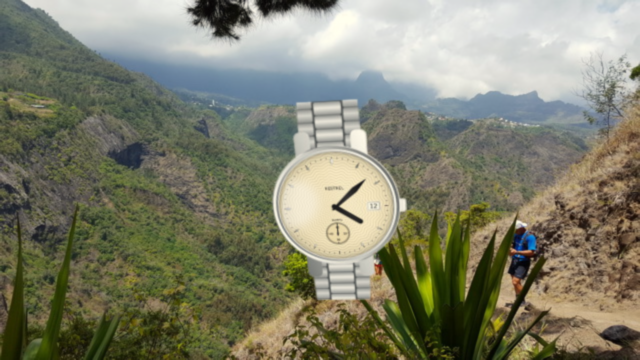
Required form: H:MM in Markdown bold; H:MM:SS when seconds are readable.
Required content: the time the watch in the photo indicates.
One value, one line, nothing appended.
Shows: **4:08**
